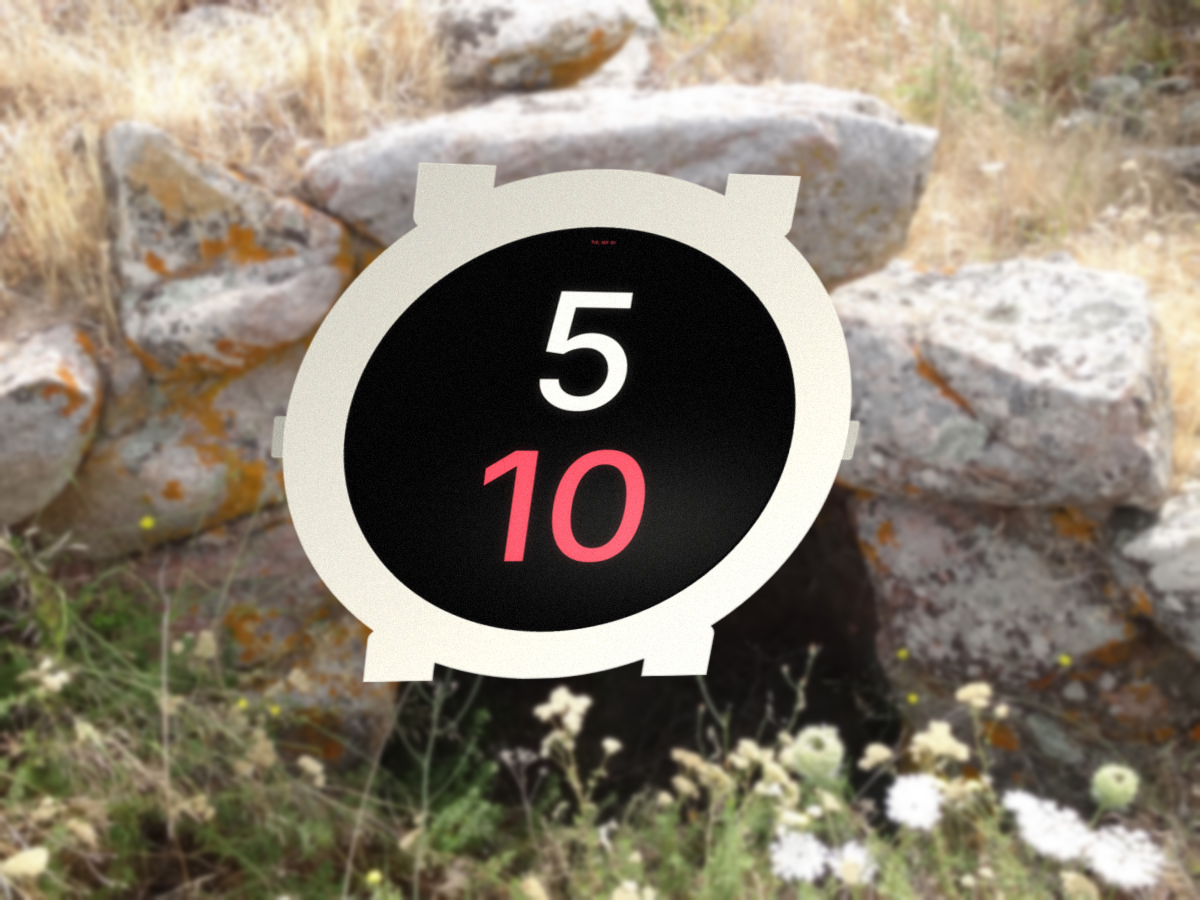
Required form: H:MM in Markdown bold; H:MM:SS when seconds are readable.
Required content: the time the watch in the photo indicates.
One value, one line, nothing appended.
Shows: **5:10**
